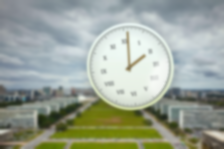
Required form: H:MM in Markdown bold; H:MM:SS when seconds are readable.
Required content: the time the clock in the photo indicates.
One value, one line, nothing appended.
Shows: **2:01**
